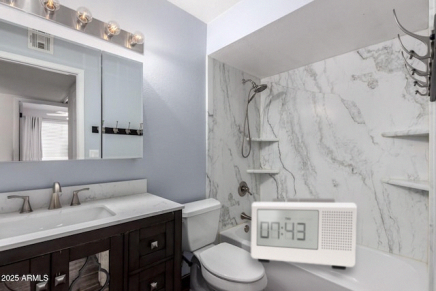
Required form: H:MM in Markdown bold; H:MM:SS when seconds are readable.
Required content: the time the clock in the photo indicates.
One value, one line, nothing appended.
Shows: **7:43**
